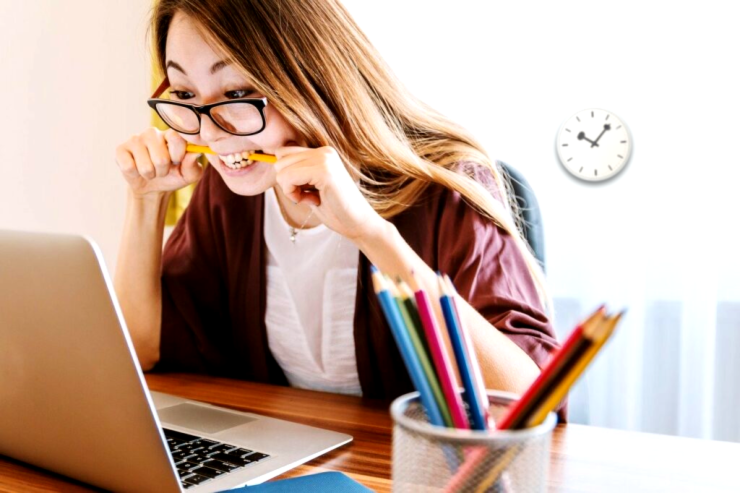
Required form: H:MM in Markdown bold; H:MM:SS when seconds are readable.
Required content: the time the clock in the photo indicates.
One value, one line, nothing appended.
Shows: **10:07**
